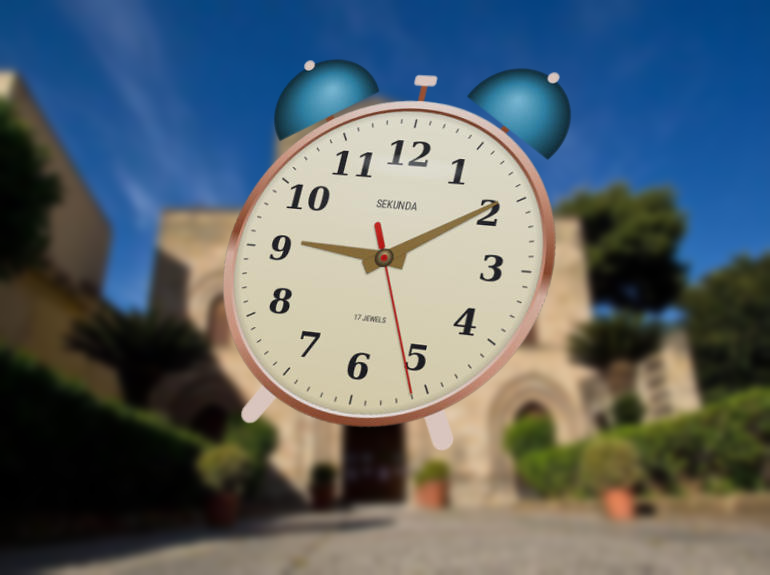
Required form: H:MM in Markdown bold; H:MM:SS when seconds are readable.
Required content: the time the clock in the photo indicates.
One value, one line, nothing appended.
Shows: **9:09:26**
